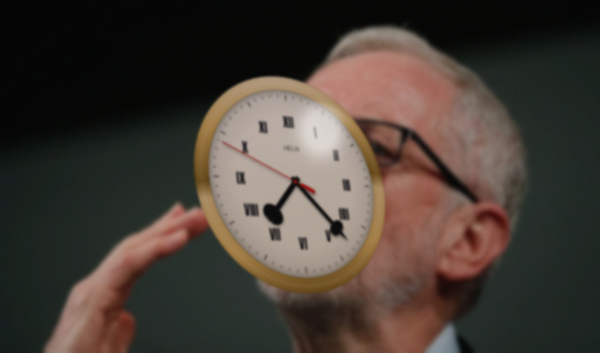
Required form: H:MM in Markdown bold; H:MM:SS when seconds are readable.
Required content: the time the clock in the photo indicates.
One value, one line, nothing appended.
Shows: **7:22:49**
